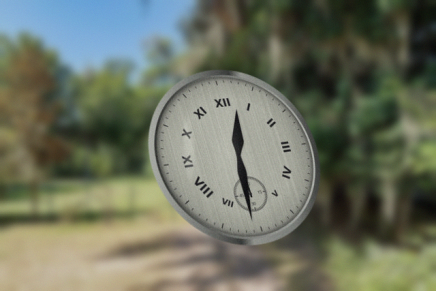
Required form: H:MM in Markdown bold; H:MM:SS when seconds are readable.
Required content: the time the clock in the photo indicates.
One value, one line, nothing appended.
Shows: **12:31**
